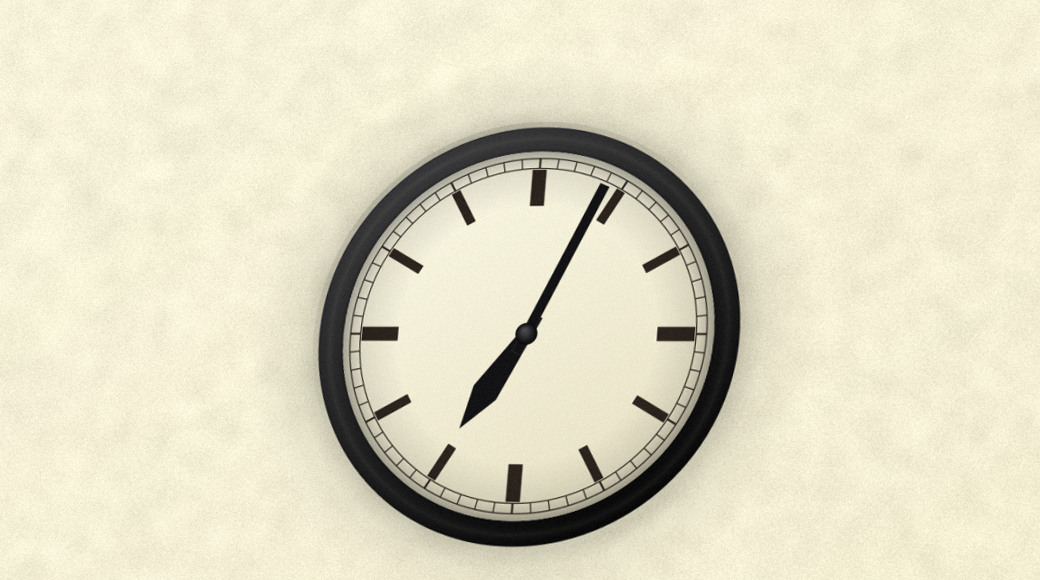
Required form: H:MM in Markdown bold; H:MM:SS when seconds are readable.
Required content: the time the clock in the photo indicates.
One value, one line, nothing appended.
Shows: **7:04**
